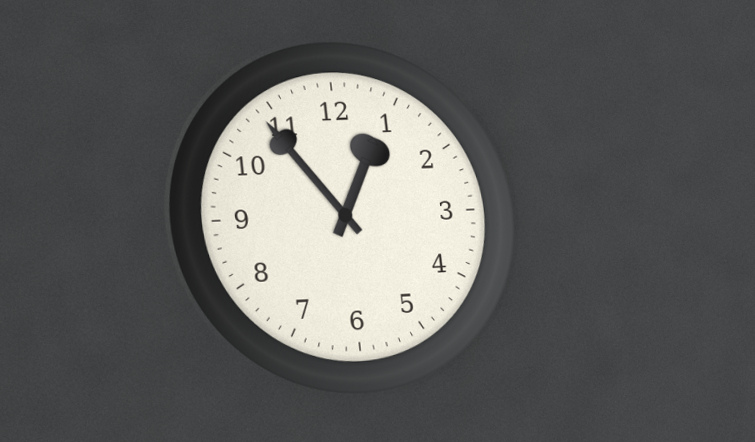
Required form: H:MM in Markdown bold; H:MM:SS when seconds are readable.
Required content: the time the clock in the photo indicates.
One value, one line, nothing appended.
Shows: **12:54**
